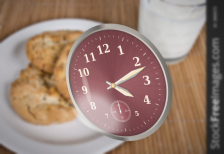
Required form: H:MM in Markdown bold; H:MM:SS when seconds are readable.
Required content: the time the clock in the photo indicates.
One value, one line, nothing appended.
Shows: **4:12**
